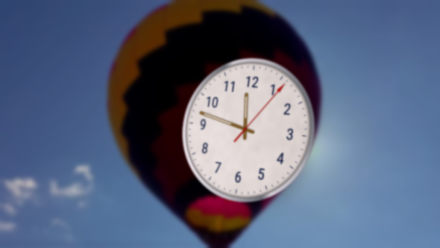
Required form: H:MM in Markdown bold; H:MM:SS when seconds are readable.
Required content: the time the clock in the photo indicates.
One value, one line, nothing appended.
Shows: **11:47:06**
